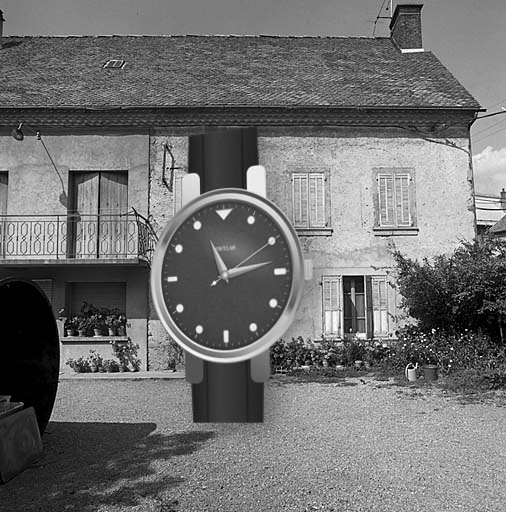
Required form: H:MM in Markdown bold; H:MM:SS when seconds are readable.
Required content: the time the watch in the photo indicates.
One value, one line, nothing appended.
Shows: **11:13:10**
